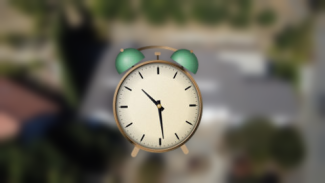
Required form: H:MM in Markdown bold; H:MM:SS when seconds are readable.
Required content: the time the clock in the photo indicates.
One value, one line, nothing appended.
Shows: **10:29**
